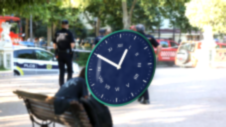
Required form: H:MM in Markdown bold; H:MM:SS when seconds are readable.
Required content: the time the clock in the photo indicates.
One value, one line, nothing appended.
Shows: **12:50**
